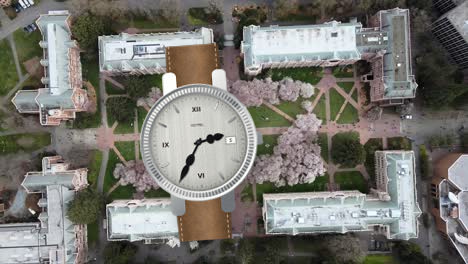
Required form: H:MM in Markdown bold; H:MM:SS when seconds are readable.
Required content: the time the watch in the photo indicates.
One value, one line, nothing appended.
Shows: **2:35**
